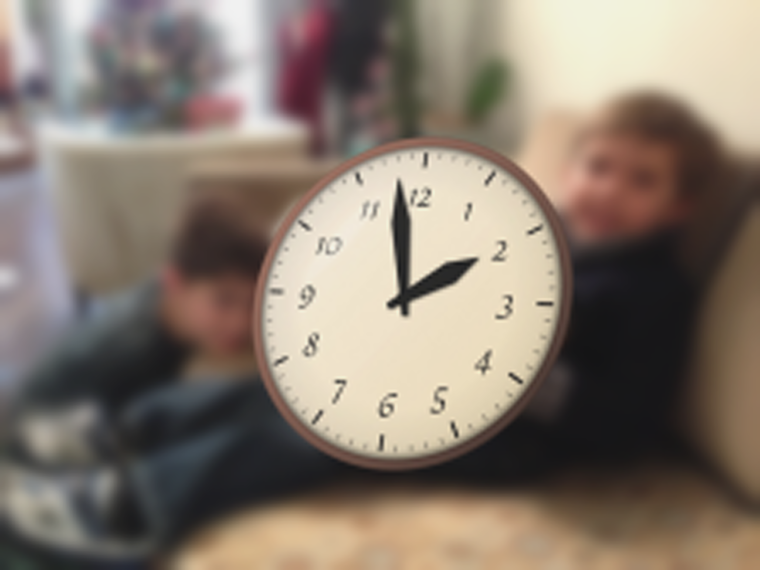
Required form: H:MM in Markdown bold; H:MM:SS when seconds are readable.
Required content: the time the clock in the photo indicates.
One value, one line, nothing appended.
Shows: **1:58**
